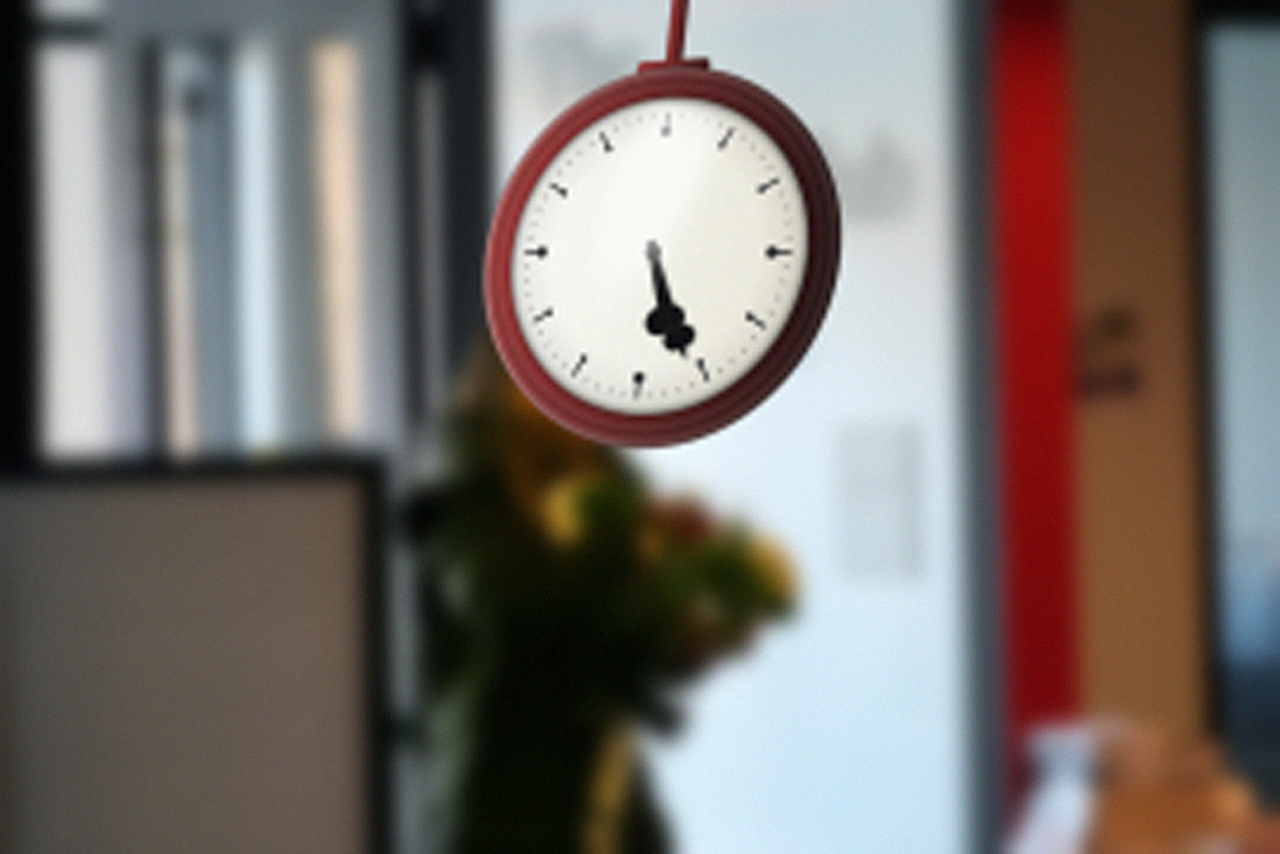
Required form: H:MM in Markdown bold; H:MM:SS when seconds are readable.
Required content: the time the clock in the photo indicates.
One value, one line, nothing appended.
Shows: **5:26**
